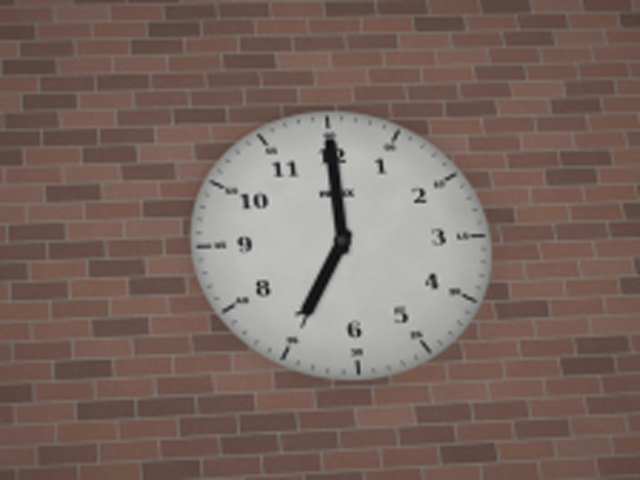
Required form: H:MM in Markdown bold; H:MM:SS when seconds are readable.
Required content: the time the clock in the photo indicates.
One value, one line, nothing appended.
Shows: **7:00**
